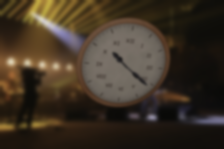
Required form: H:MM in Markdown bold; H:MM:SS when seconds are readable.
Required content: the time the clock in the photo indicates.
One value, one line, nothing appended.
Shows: **10:21**
